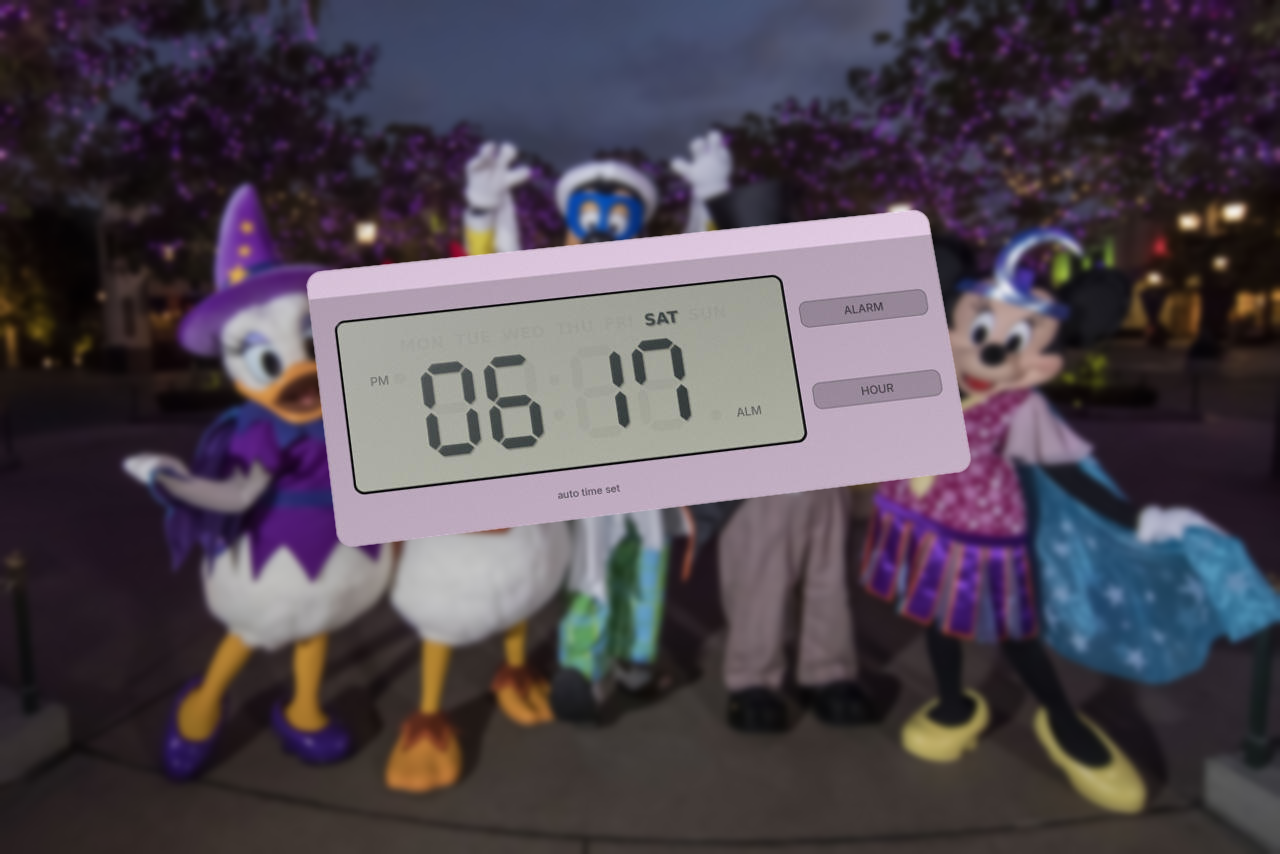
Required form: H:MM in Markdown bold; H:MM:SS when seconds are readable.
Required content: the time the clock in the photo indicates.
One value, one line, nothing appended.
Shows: **6:17**
